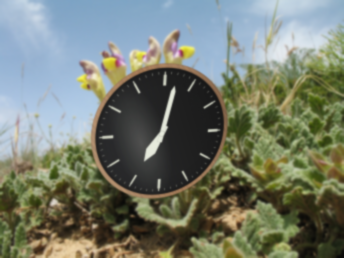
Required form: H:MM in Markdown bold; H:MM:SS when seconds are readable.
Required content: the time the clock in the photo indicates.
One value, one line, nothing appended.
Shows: **7:02**
